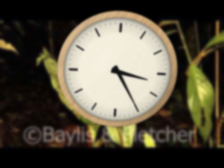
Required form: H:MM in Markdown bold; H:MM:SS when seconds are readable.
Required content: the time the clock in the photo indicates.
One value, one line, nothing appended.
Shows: **3:25**
